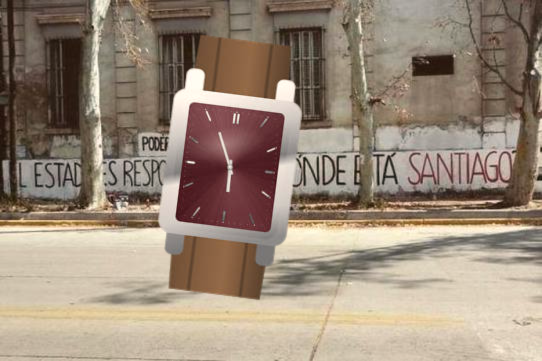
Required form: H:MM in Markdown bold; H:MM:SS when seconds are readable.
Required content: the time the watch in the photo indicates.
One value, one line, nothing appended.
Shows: **5:56**
